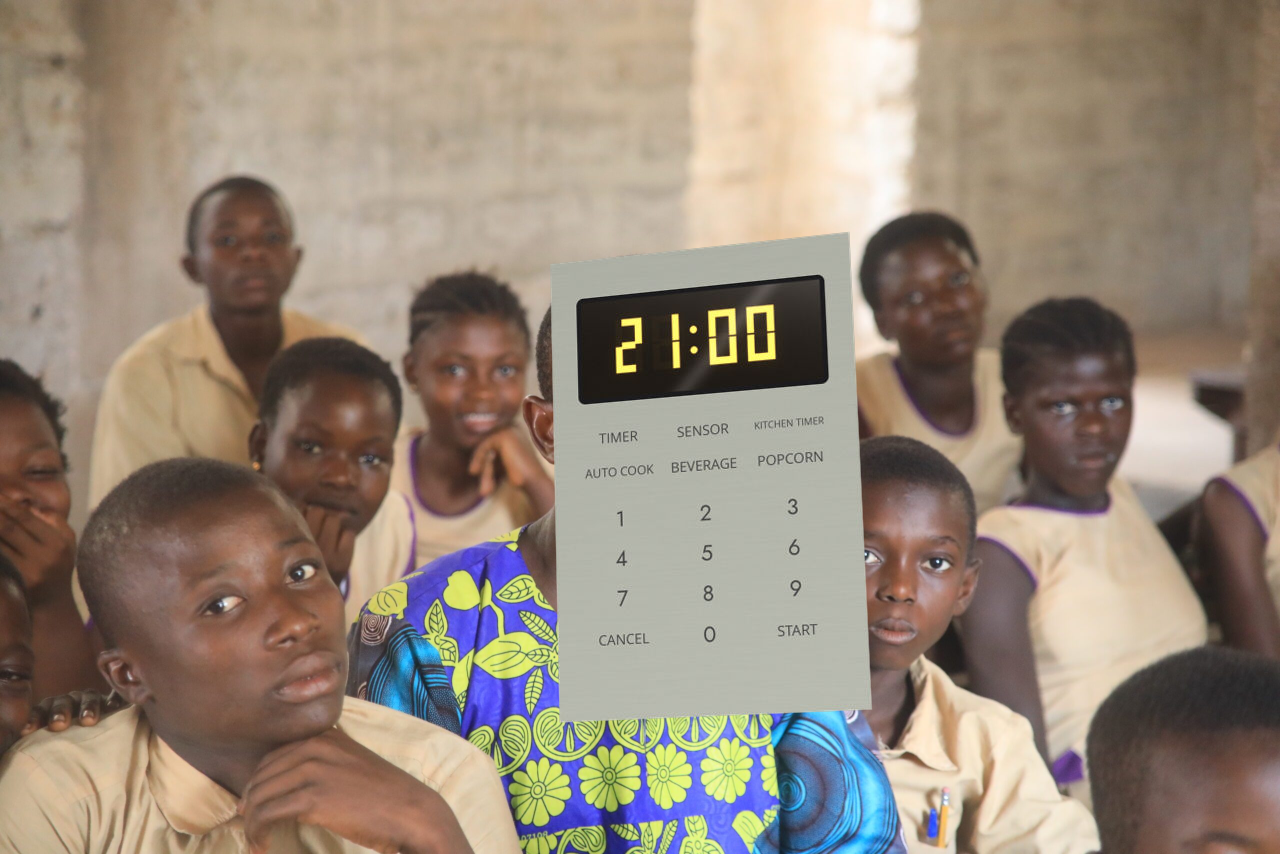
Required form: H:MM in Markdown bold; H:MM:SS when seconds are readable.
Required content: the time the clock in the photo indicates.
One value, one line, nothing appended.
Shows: **21:00**
